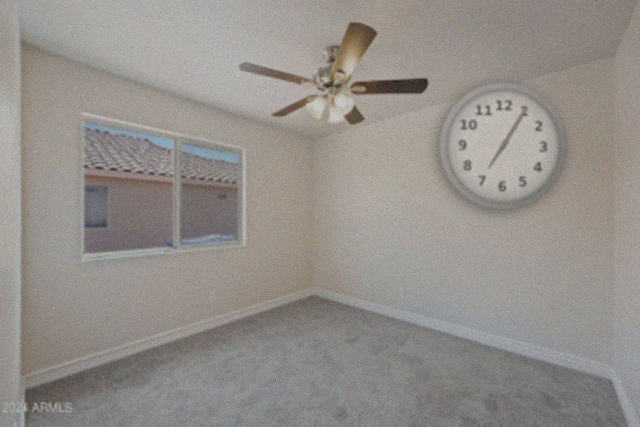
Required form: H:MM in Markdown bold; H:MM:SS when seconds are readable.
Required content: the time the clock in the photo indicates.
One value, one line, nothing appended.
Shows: **7:05**
